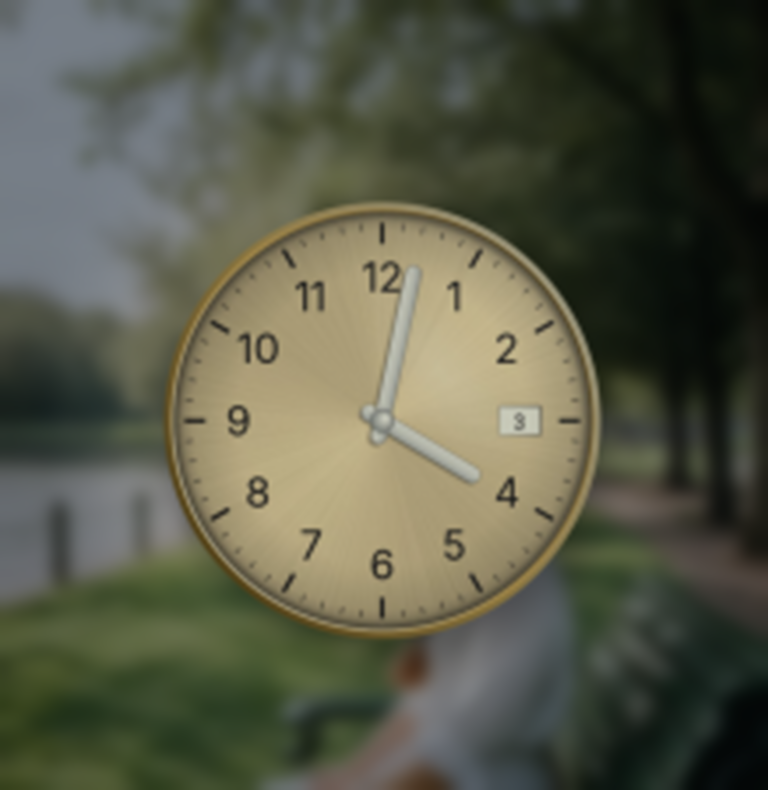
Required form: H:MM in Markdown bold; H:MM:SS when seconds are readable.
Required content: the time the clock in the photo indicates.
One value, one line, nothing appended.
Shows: **4:02**
